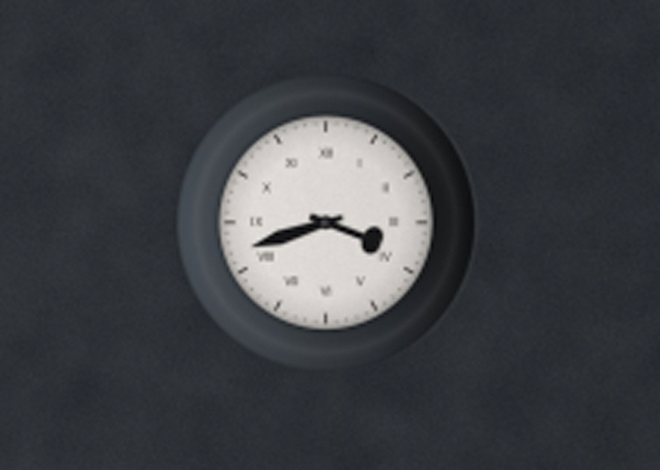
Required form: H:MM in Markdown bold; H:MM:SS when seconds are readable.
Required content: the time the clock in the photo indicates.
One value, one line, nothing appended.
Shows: **3:42**
